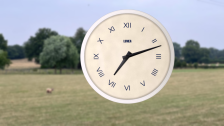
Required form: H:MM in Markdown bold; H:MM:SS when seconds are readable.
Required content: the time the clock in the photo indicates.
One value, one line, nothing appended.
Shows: **7:12**
